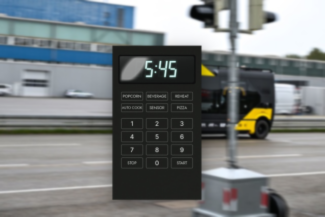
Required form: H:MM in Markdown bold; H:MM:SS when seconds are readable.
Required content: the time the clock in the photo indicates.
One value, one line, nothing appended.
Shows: **5:45**
